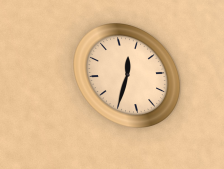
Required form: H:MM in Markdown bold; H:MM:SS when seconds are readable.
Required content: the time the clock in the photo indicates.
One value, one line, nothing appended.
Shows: **12:35**
